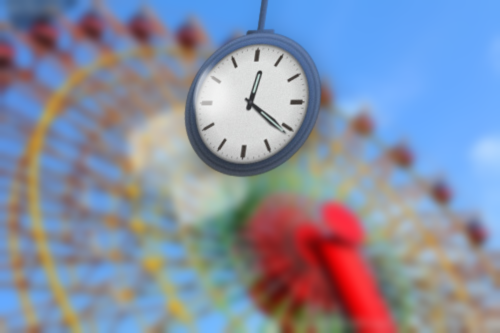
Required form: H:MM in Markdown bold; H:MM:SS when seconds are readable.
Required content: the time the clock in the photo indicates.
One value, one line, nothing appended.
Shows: **12:21**
